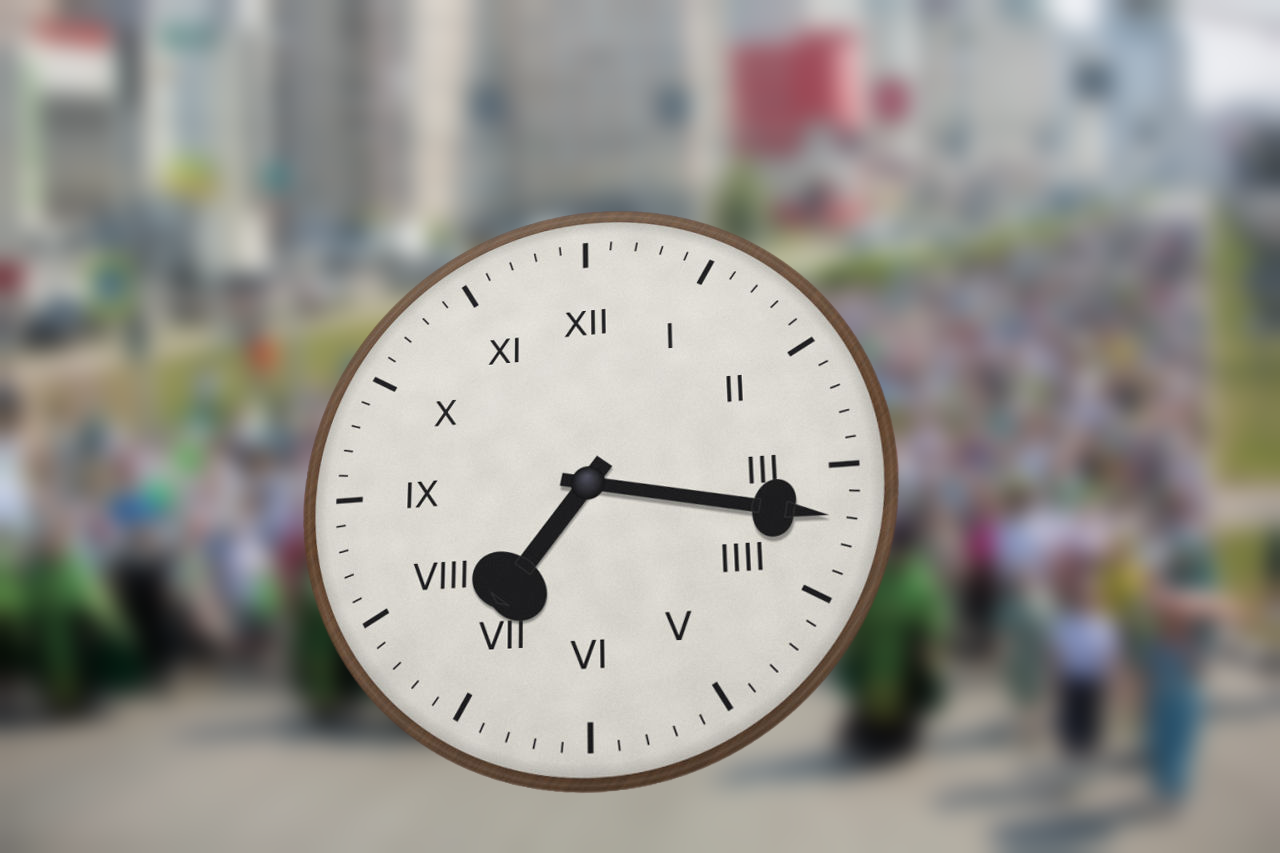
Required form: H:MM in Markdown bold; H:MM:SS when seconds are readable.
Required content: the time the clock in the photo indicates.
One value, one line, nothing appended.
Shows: **7:17**
